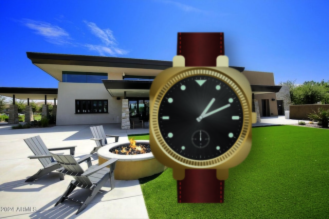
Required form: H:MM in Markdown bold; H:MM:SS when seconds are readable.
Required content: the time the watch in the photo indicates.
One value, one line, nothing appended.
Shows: **1:11**
